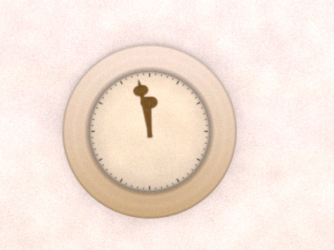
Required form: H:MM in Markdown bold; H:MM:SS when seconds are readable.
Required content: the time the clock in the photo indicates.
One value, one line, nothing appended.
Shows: **11:58**
